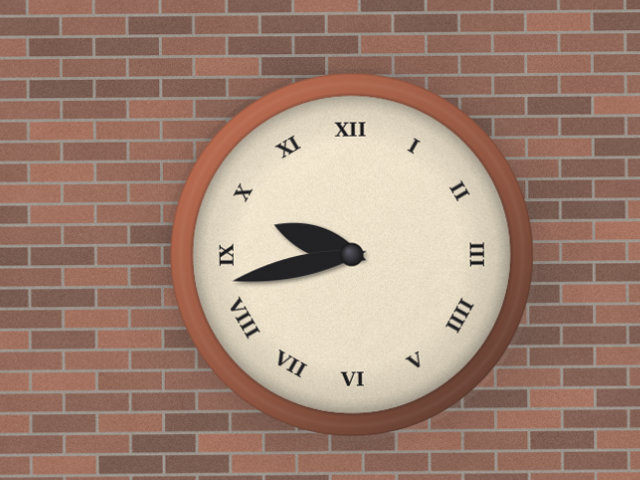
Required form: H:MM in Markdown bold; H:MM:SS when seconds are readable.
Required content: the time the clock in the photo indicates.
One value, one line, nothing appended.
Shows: **9:43**
